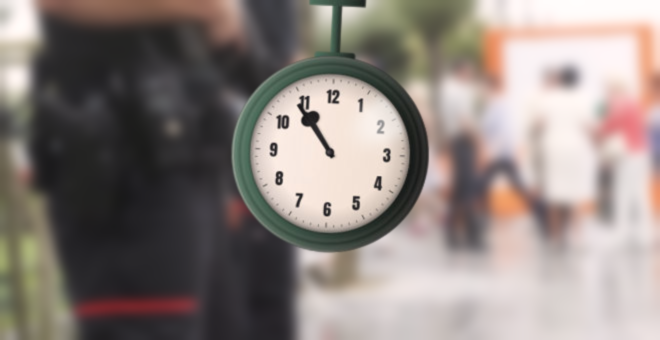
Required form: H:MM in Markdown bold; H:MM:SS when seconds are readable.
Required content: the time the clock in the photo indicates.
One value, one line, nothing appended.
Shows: **10:54**
